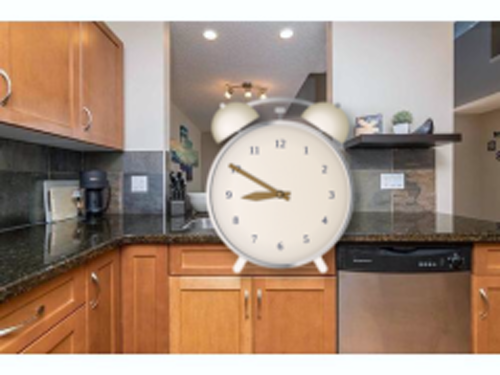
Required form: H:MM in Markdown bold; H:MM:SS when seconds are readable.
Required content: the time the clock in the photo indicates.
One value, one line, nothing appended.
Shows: **8:50**
